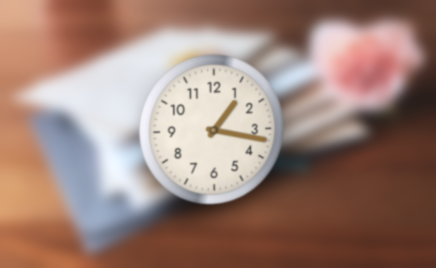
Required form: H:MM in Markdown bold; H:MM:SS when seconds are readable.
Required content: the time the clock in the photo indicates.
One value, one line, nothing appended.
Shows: **1:17**
